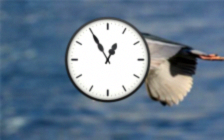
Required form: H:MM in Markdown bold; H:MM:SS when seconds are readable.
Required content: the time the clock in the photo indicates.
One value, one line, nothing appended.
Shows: **12:55**
